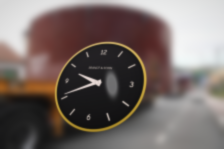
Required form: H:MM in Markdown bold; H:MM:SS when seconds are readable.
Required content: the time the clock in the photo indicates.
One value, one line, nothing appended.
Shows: **9:41**
